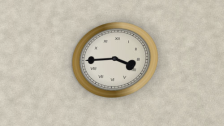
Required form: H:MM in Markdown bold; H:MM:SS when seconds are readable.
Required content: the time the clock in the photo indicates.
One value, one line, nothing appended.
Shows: **3:44**
